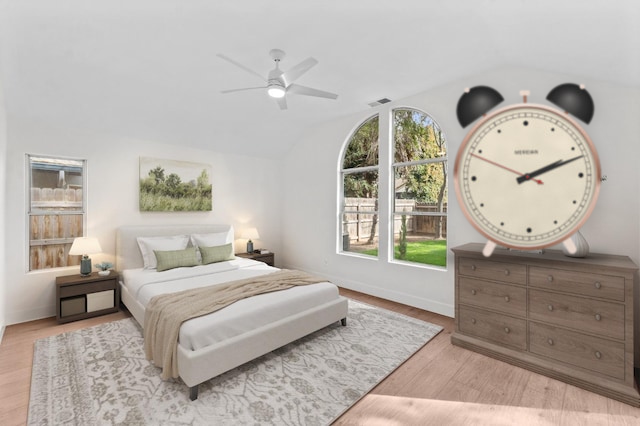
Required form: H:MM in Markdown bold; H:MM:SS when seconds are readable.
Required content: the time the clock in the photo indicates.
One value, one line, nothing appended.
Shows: **2:11:49**
